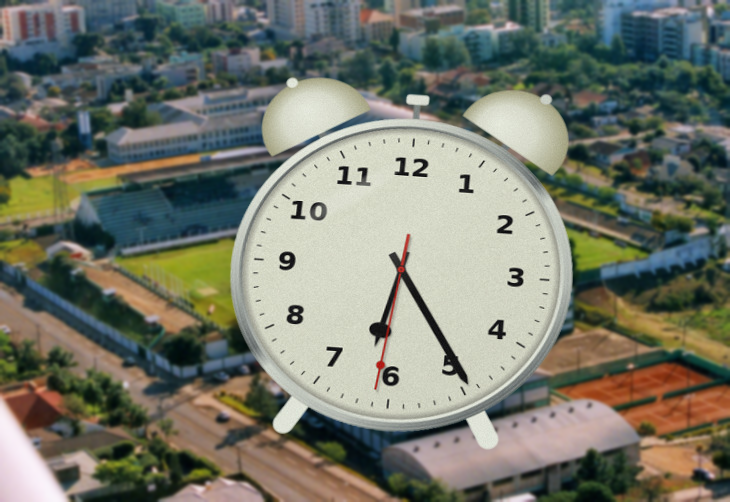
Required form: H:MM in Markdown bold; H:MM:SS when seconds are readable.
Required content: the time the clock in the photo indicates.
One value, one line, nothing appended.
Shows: **6:24:31**
